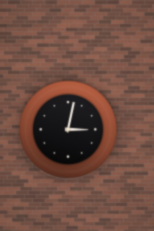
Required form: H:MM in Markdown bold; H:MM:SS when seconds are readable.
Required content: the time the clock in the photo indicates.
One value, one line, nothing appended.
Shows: **3:02**
